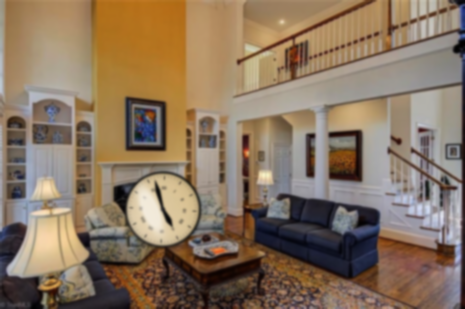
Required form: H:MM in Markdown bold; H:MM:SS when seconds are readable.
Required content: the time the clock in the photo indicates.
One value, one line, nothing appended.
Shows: **4:57**
